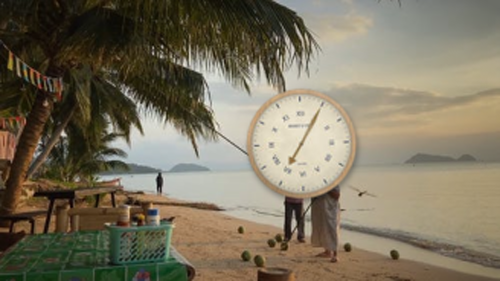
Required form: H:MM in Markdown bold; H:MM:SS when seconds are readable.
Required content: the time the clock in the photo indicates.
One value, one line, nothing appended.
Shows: **7:05**
